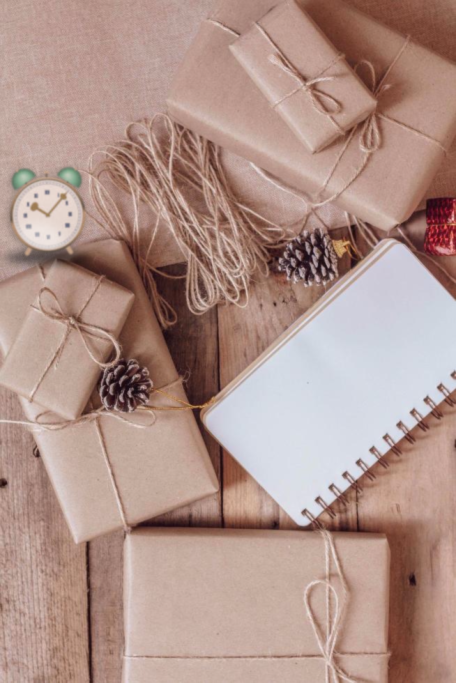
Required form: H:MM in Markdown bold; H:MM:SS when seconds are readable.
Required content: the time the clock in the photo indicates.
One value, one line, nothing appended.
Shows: **10:07**
